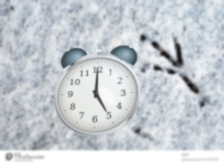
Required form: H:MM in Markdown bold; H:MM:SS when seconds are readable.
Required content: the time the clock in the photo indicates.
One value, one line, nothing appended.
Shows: **5:00**
